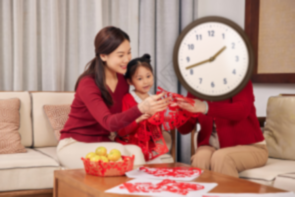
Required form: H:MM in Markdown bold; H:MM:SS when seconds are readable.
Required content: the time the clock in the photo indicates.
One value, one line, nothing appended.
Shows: **1:42**
